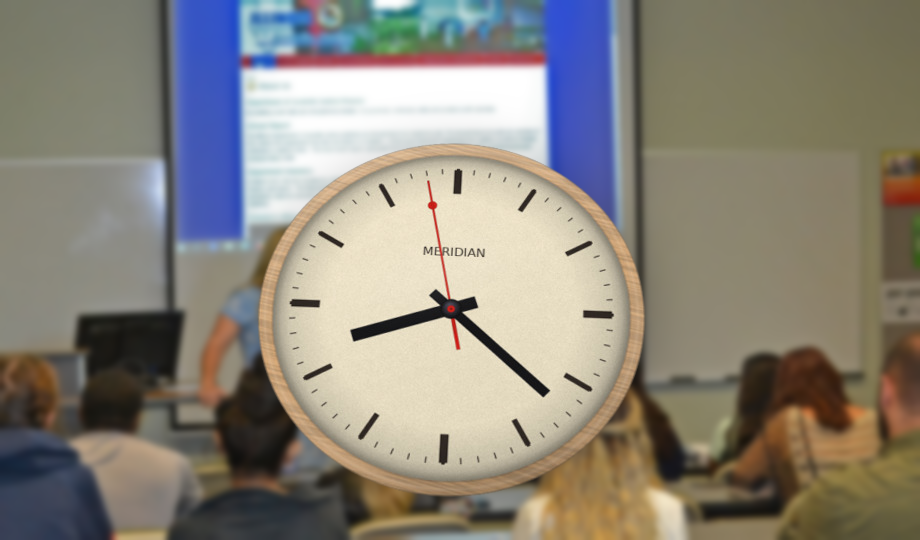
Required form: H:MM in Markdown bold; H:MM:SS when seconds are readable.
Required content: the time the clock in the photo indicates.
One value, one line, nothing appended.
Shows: **8:21:58**
